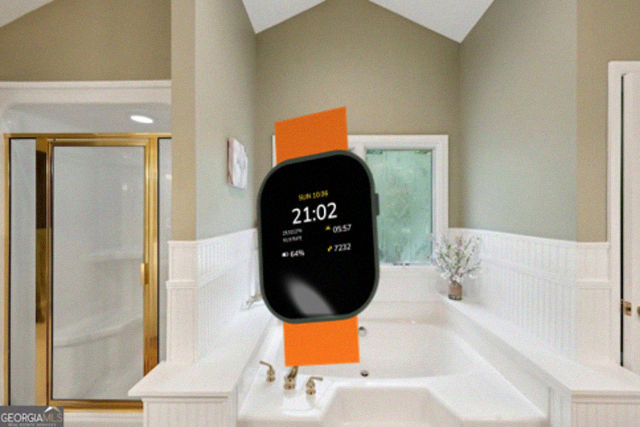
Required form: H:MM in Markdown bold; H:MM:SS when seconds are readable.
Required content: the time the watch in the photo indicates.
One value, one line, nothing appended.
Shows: **21:02**
